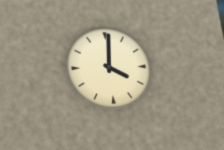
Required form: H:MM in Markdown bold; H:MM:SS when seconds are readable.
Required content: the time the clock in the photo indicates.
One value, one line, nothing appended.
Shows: **4:01**
